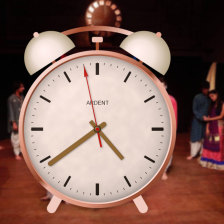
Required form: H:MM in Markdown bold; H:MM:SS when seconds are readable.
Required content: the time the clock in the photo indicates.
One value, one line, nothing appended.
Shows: **4:38:58**
